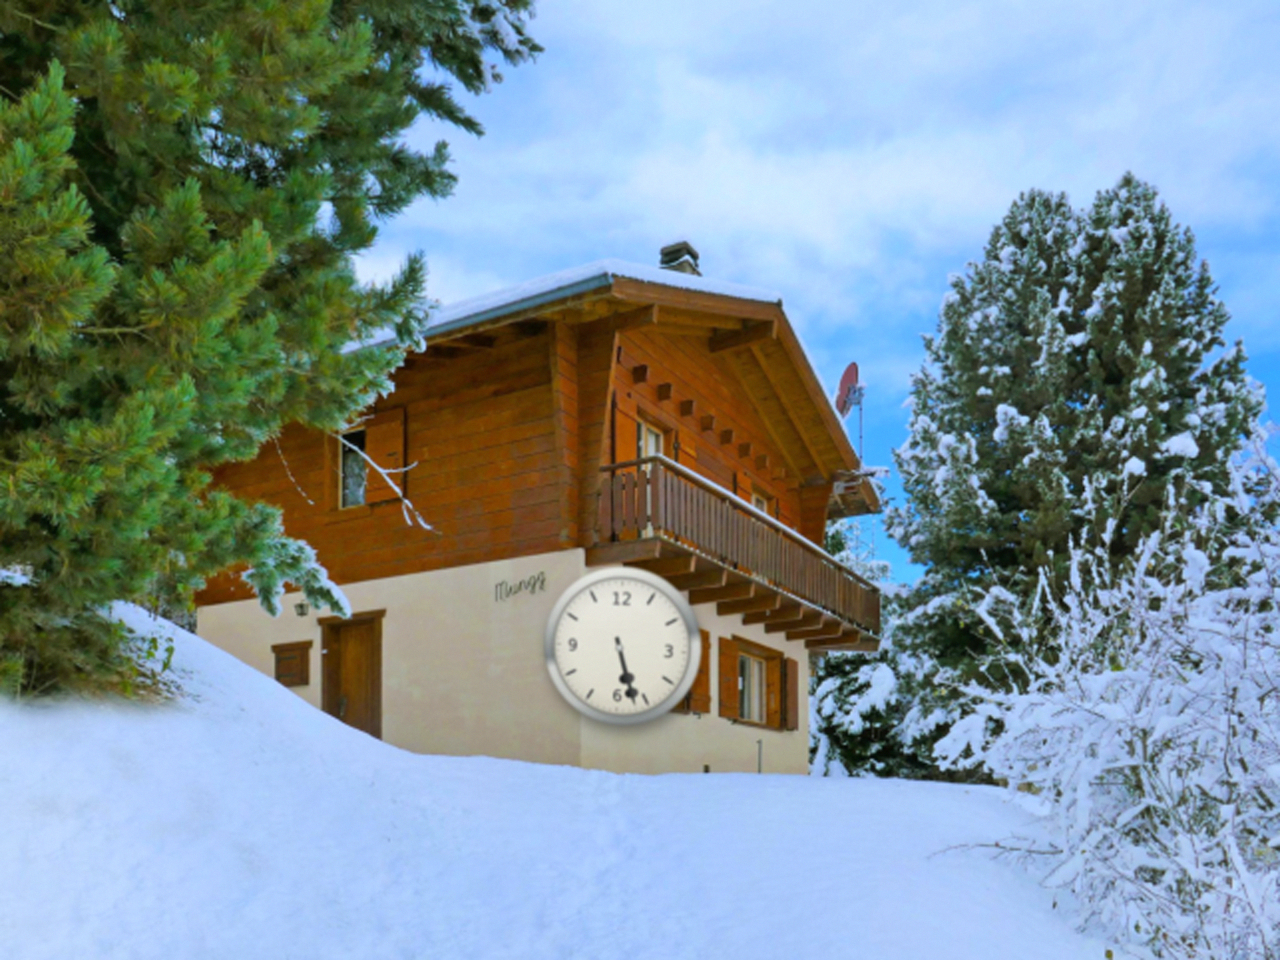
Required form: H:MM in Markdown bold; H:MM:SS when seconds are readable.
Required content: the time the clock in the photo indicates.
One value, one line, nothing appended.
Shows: **5:27**
